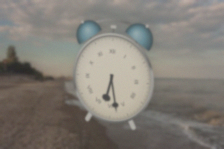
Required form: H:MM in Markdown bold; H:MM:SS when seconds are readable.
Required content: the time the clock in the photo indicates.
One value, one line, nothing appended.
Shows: **6:28**
